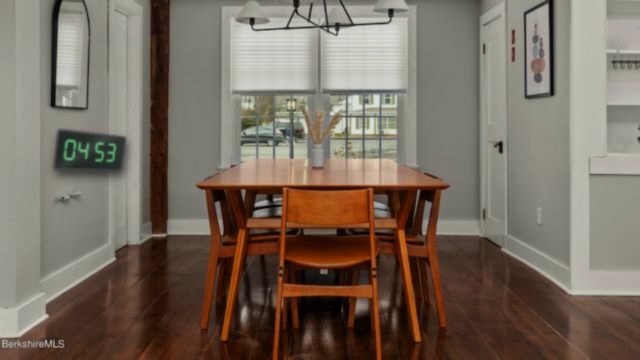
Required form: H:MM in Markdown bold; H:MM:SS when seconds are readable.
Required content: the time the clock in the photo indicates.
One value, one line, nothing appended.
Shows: **4:53**
